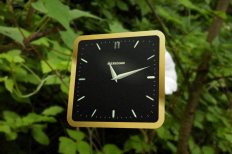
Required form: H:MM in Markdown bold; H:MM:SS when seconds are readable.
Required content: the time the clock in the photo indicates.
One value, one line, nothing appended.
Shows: **11:12**
